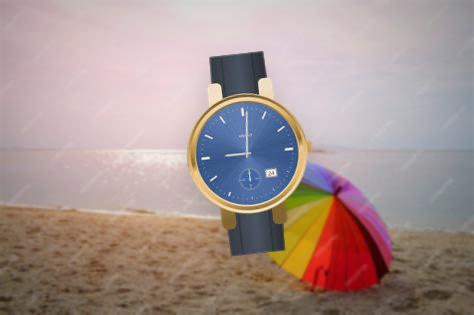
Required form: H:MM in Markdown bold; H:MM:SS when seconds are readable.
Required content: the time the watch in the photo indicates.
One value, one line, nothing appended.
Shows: **9:01**
